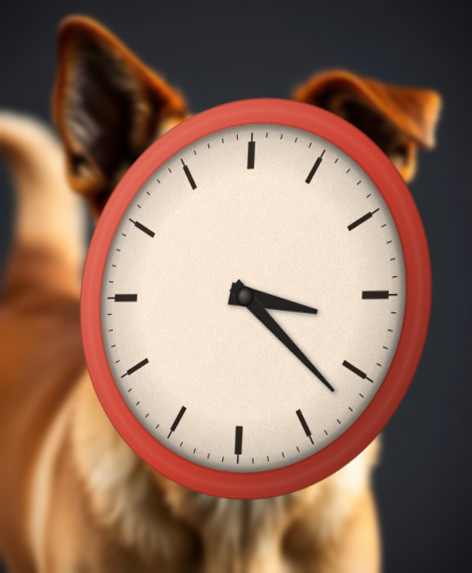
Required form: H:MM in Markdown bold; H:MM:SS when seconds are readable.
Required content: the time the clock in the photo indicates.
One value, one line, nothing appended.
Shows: **3:22**
